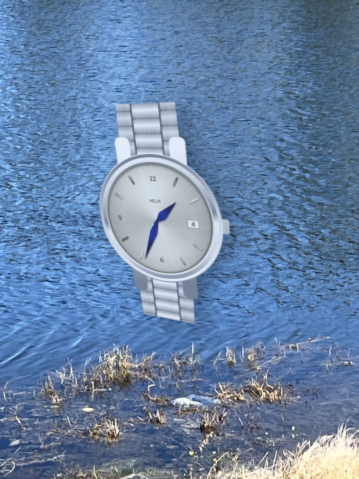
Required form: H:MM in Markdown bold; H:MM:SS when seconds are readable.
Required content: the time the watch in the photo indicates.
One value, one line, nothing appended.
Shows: **1:34**
